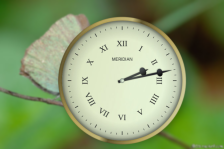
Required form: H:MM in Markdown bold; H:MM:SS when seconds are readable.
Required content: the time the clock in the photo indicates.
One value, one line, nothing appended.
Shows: **2:13**
